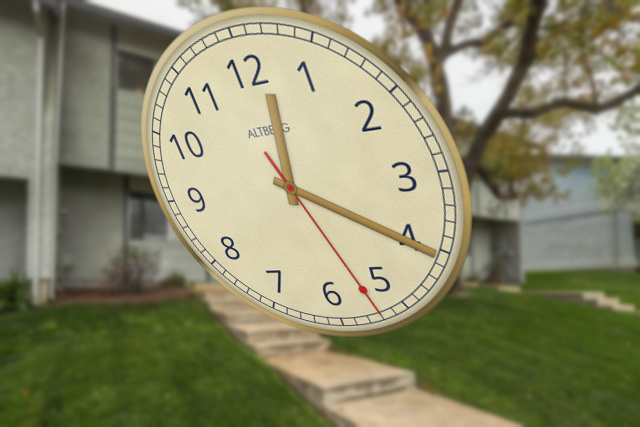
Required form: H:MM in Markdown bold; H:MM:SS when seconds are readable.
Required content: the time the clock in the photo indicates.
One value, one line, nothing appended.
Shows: **12:20:27**
